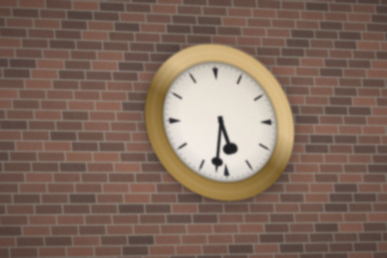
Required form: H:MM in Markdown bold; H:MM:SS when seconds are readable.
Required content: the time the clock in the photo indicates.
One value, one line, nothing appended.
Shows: **5:32**
